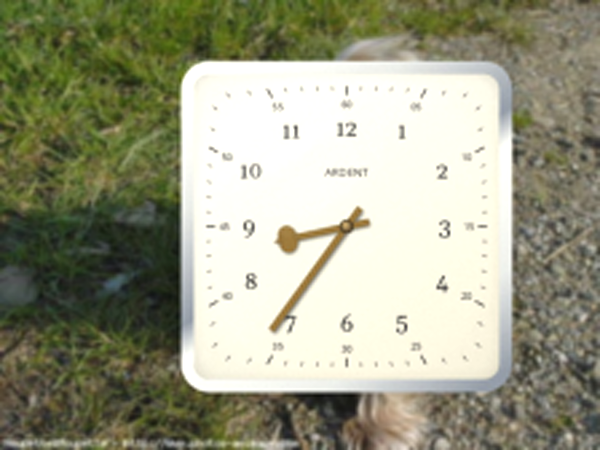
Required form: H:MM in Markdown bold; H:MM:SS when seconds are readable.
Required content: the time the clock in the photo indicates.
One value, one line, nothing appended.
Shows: **8:36**
